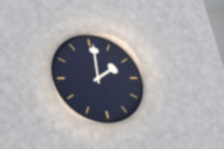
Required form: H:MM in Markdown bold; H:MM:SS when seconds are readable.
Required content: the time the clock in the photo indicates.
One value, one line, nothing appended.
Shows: **2:01**
